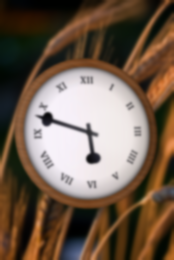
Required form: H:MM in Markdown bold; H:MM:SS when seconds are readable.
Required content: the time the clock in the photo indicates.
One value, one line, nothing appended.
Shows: **5:48**
